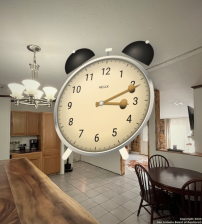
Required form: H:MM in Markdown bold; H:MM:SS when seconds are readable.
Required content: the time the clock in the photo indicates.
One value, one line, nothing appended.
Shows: **3:11**
